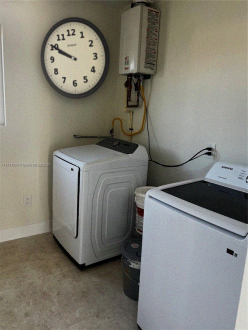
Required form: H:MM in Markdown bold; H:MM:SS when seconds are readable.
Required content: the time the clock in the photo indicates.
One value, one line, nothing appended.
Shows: **9:50**
